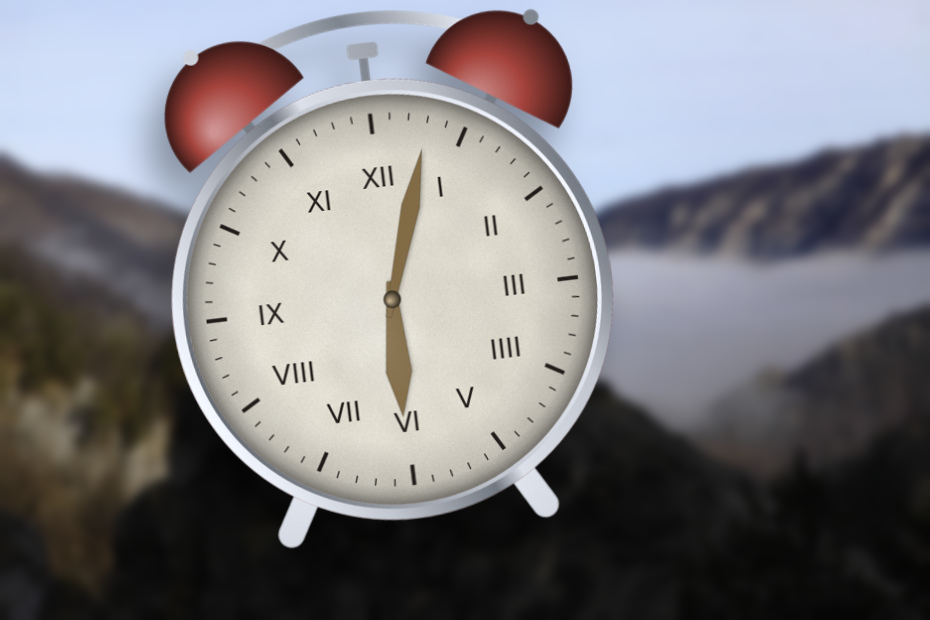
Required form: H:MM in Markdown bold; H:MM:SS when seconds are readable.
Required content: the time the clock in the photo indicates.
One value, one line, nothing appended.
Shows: **6:03**
